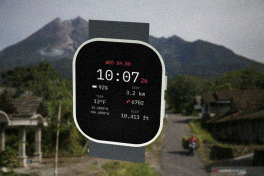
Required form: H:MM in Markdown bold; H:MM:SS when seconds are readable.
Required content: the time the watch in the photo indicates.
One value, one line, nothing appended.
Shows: **10:07**
